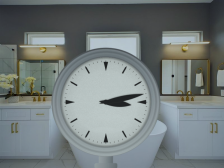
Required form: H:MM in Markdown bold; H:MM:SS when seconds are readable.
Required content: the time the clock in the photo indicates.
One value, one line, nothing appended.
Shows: **3:13**
